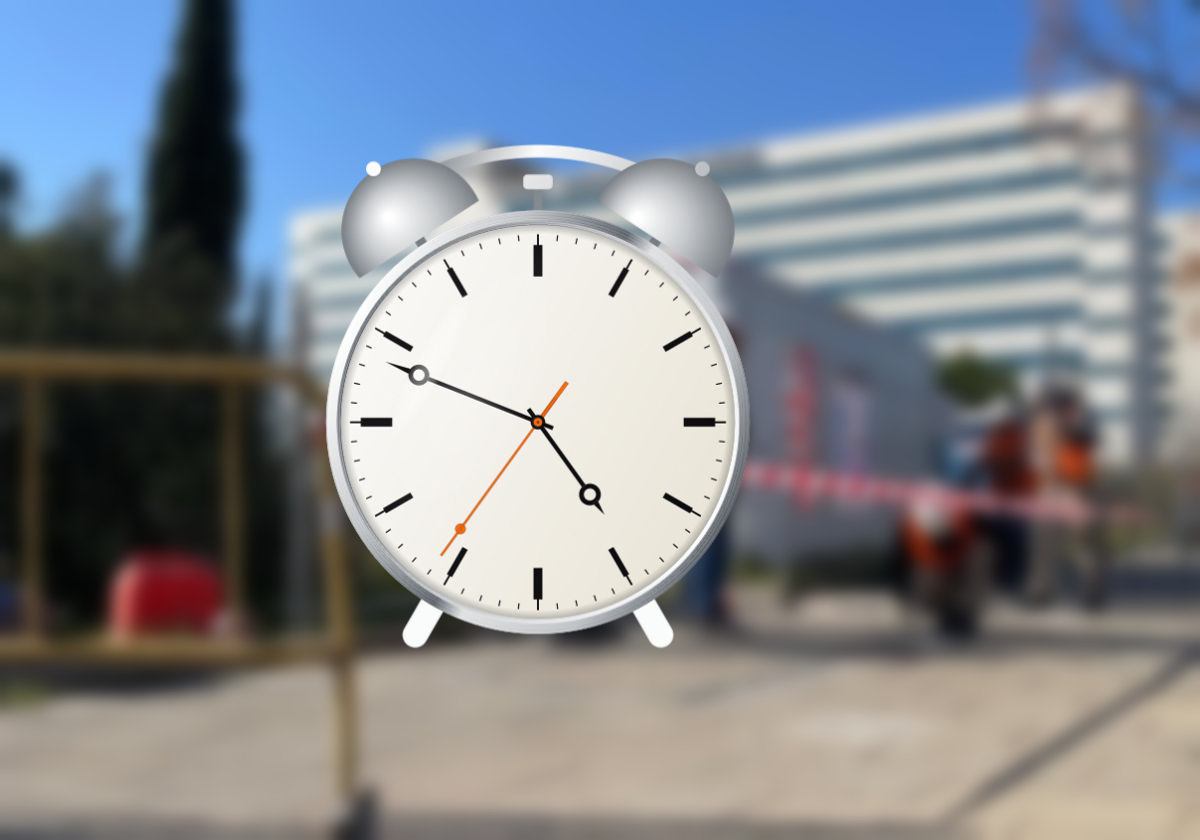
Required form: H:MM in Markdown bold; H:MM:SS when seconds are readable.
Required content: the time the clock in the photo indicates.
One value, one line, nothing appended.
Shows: **4:48:36**
